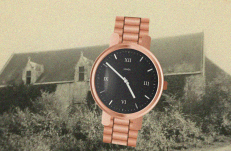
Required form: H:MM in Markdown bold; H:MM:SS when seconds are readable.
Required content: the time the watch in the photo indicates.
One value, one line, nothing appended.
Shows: **4:51**
